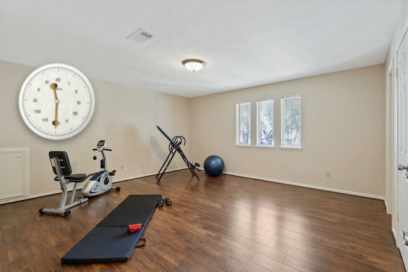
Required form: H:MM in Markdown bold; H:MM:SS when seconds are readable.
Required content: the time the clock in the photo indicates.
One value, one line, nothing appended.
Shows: **11:30**
